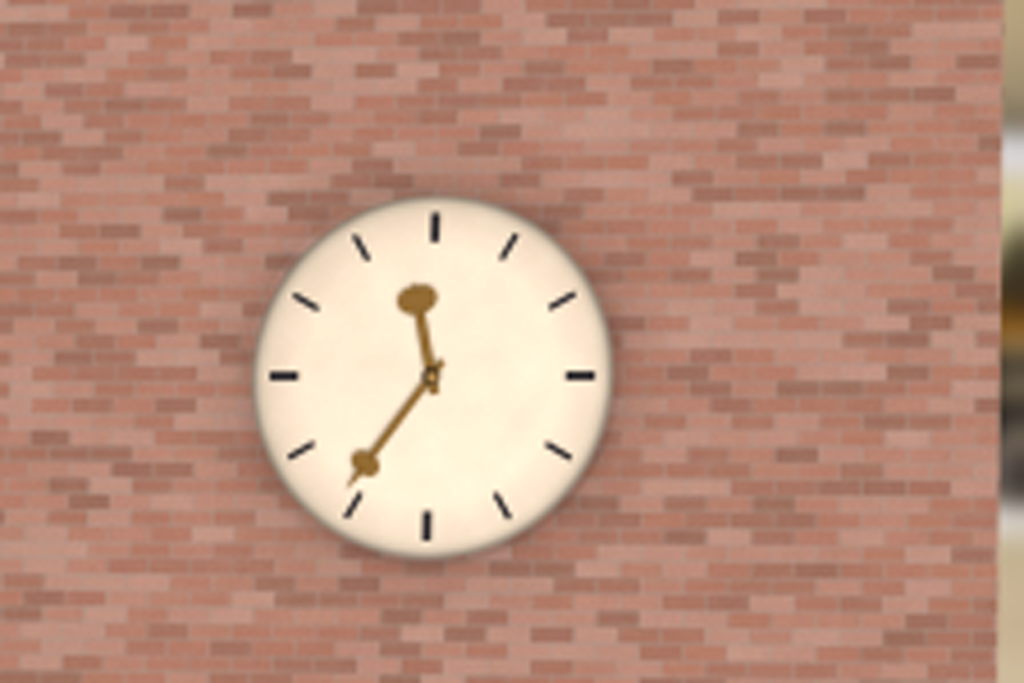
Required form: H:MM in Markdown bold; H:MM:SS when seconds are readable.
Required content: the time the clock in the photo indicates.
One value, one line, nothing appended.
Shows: **11:36**
